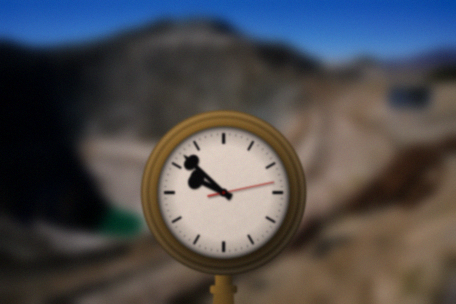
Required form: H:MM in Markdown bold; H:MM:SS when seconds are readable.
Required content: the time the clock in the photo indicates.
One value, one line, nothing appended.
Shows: **9:52:13**
